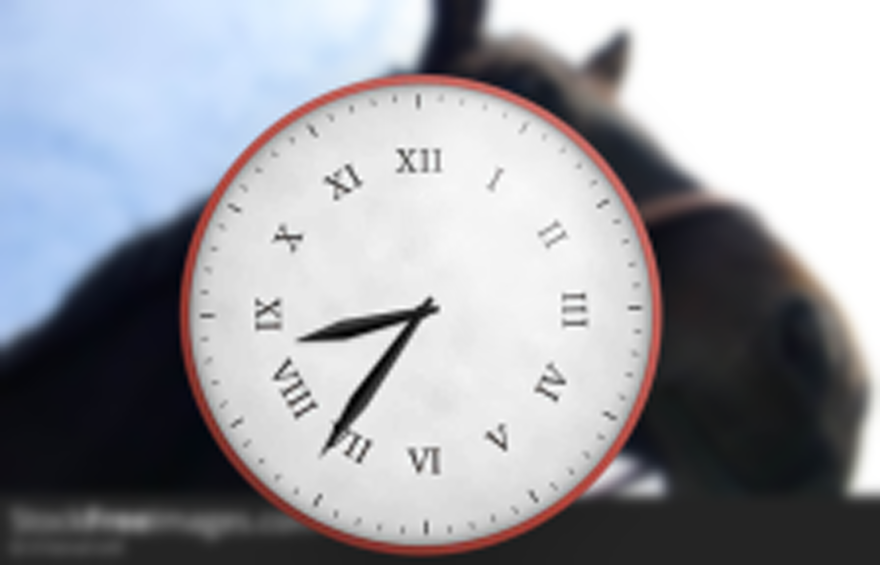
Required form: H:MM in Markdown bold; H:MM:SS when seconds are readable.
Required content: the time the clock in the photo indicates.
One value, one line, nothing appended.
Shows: **8:36**
